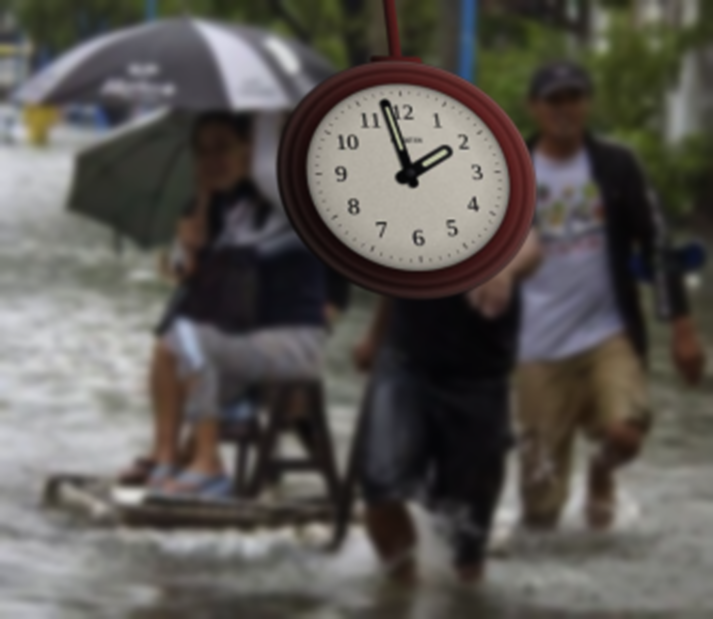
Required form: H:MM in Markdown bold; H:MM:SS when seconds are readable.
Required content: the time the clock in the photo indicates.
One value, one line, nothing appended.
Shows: **1:58**
